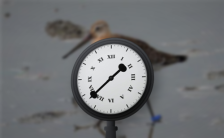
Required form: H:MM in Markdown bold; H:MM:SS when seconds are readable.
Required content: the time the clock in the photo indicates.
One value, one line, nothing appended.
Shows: **1:38**
